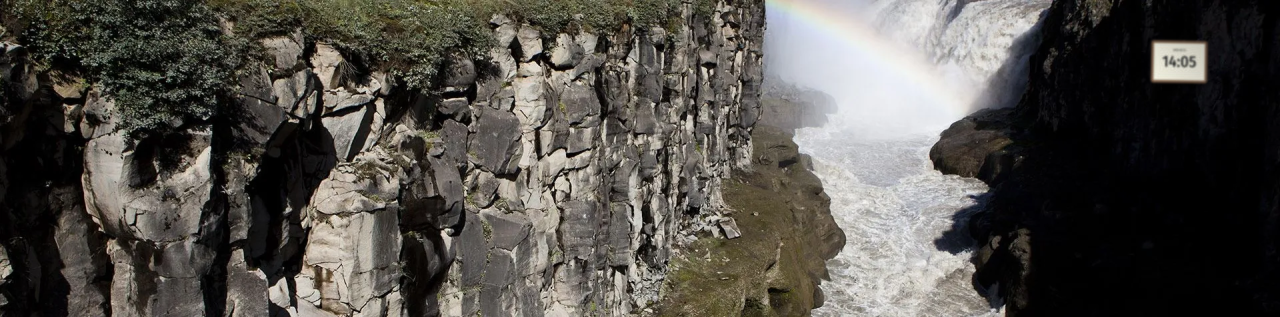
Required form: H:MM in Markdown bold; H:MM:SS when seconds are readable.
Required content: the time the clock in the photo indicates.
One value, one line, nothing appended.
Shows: **14:05**
